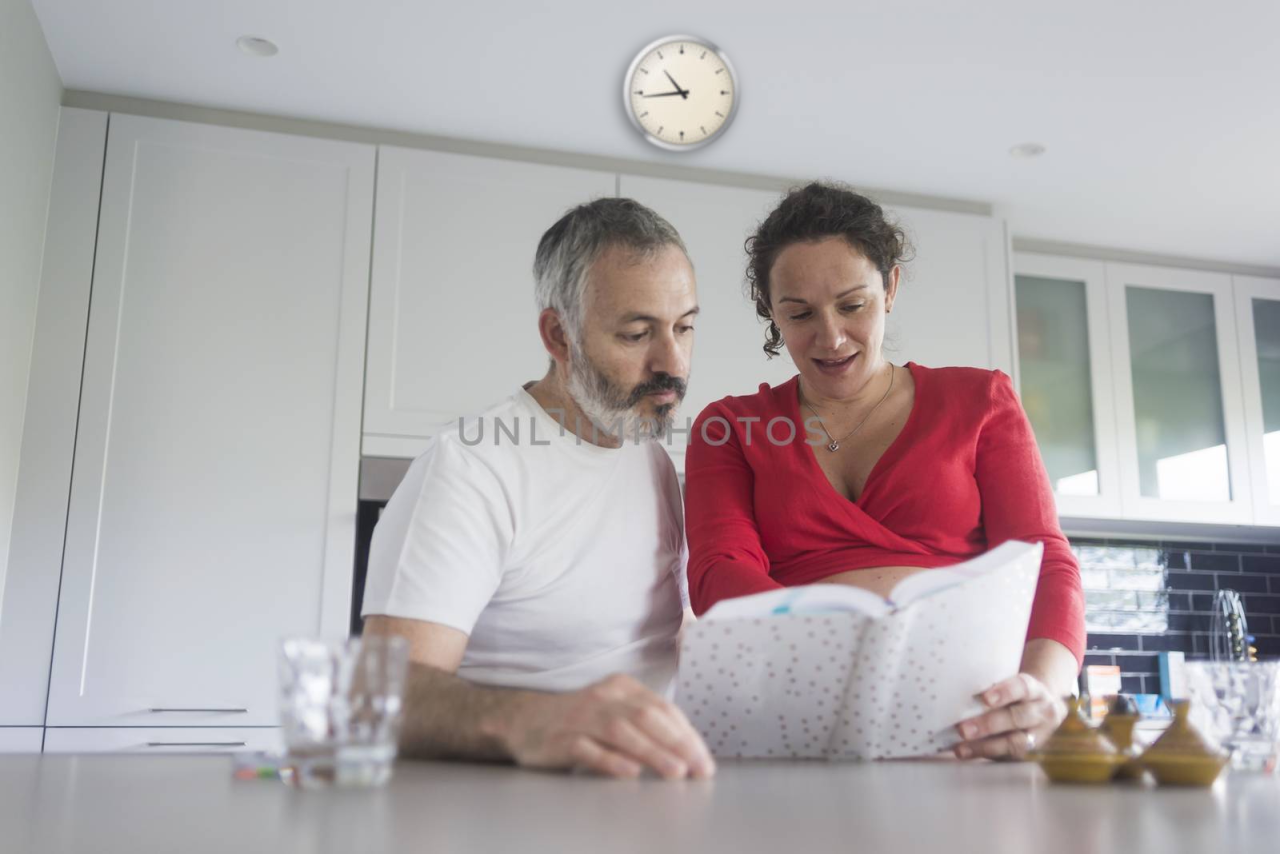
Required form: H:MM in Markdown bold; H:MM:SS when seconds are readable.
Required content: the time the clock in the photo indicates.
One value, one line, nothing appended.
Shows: **10:44**
